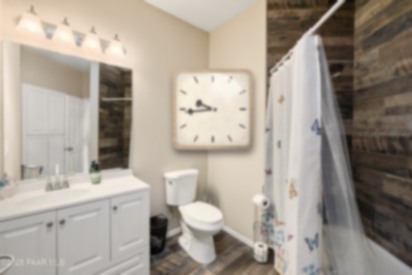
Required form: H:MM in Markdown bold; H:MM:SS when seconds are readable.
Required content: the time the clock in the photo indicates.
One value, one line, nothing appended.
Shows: **9:44**
